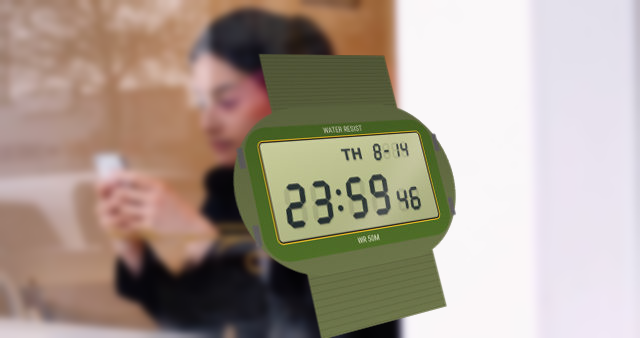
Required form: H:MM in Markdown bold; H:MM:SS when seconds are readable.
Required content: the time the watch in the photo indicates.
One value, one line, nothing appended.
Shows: **23:59:46**
